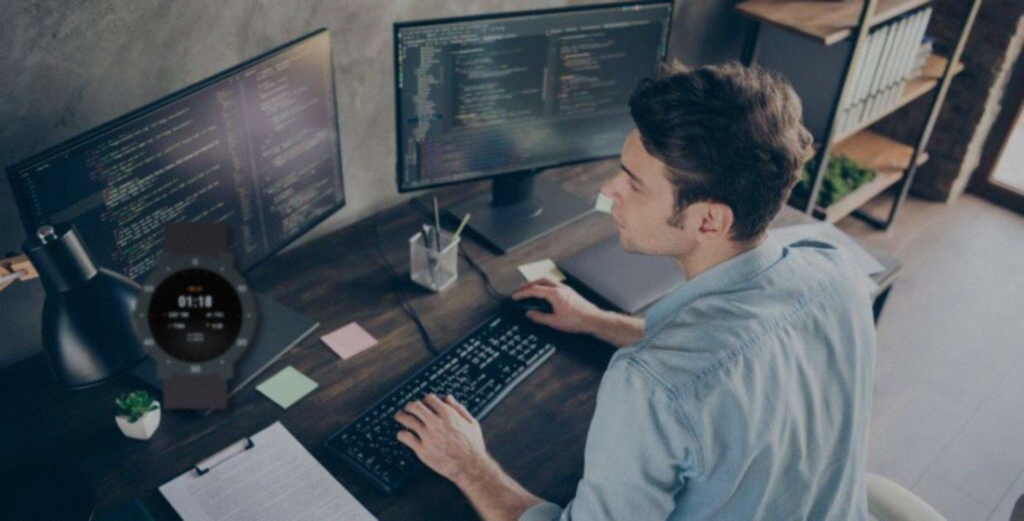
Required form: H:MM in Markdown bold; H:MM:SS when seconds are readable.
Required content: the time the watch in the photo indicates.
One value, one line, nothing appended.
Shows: **1:18**
